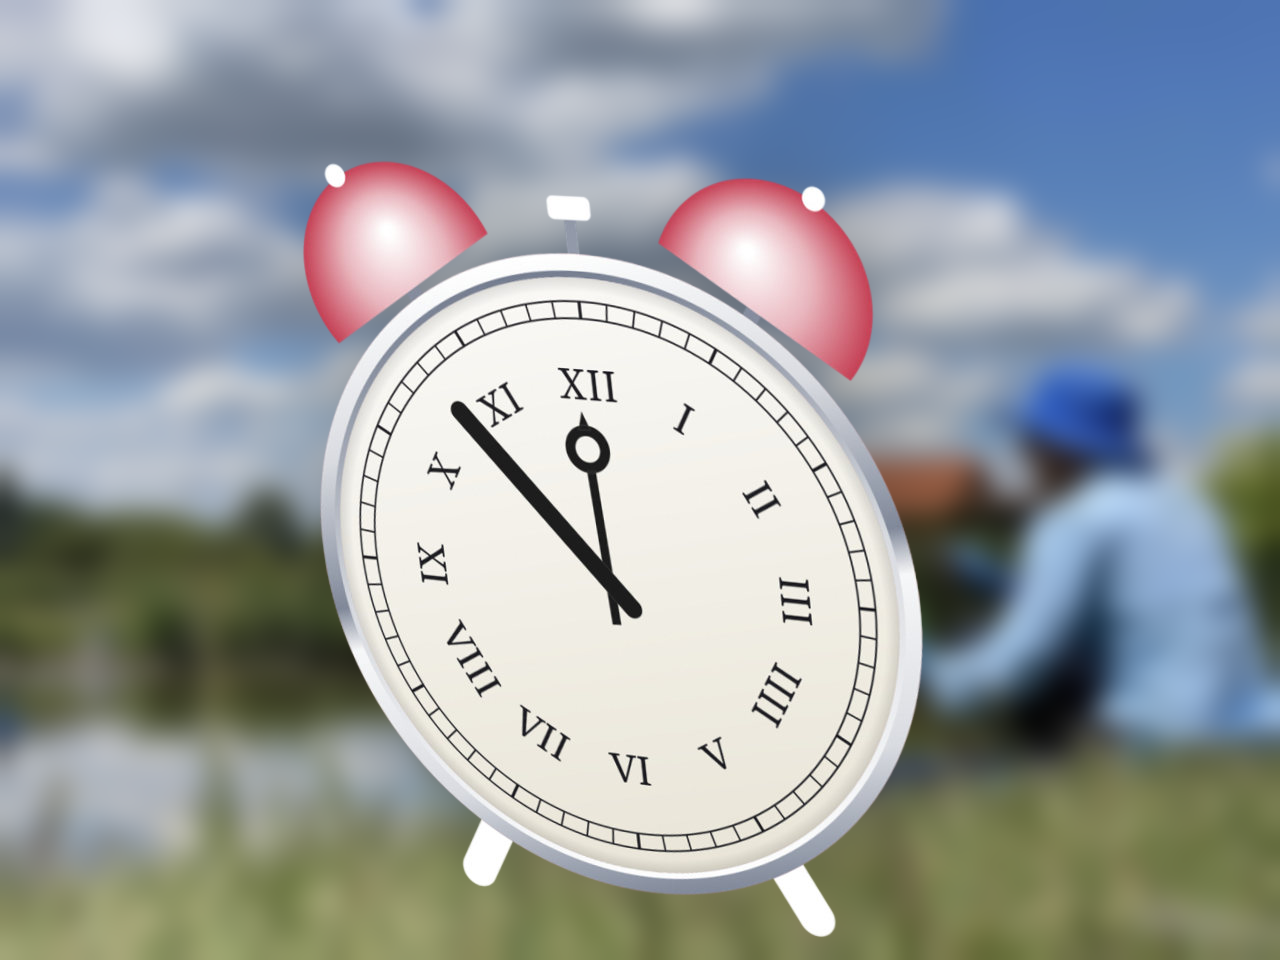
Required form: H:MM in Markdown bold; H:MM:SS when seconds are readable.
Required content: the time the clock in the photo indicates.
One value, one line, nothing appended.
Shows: **11:53**
